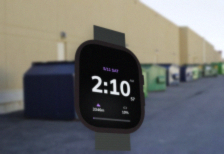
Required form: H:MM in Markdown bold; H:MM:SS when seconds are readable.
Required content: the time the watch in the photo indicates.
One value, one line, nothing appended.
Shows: **2:10**
